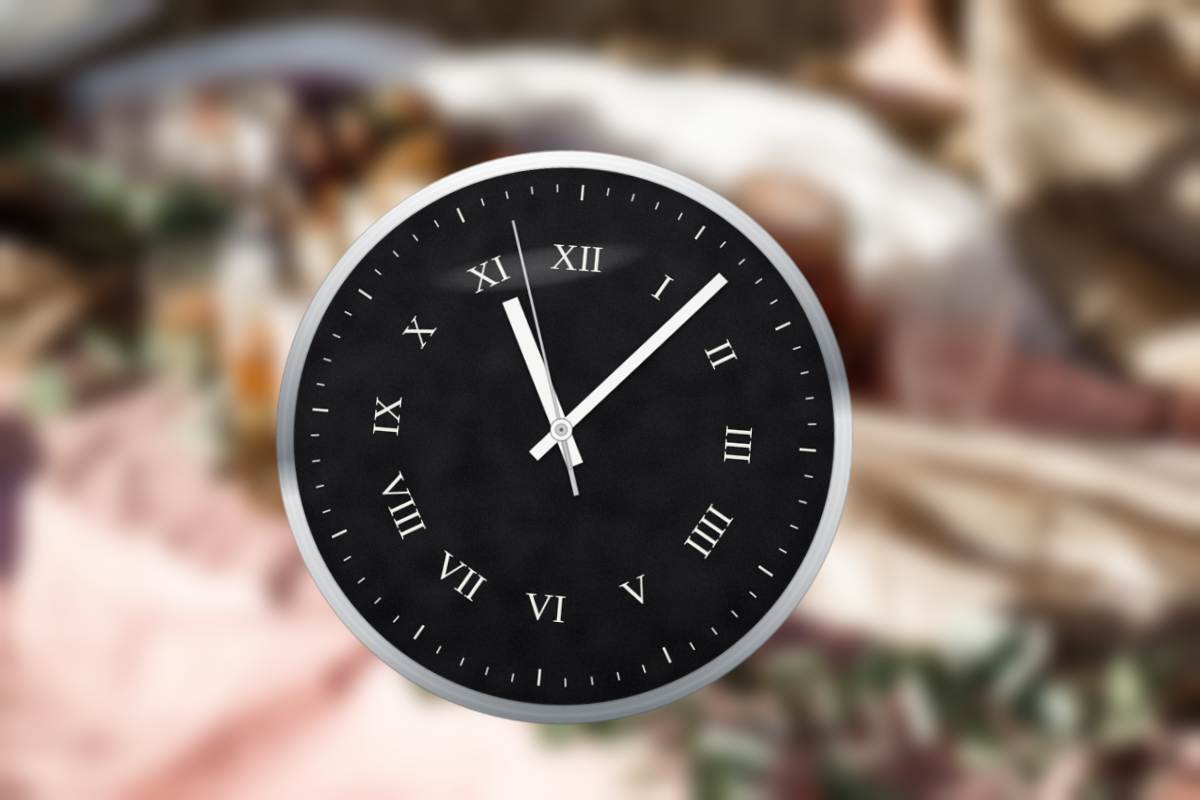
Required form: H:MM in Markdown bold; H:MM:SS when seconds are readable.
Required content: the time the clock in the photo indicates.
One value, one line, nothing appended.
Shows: **11:06:57**
